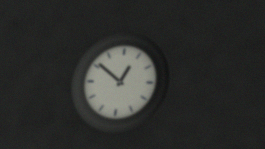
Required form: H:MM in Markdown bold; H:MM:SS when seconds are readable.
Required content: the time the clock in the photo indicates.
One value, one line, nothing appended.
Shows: **12:51**
